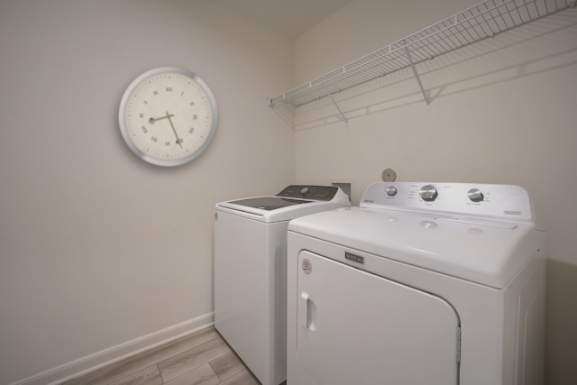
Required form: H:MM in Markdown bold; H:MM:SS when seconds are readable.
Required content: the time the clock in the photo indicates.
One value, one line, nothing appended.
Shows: **8:26**
